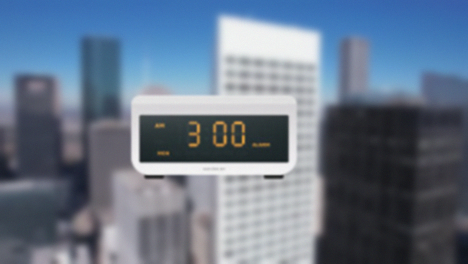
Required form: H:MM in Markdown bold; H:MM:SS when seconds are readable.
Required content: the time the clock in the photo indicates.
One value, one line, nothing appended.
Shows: **3:00**
